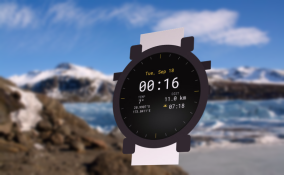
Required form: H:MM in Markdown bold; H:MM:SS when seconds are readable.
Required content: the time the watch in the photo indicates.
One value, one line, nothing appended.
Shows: **0:16**
